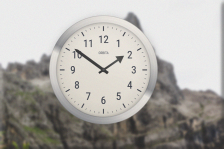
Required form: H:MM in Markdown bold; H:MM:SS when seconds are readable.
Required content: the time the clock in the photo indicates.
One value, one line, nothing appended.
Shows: **1:51**
